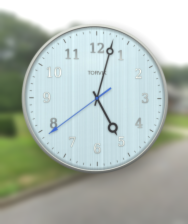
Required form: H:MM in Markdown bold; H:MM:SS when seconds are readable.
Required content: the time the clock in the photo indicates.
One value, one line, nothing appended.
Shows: **5:02:39**
